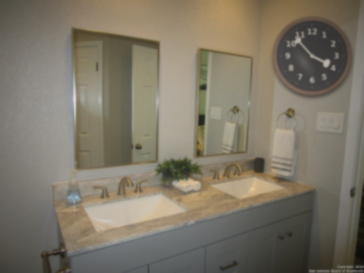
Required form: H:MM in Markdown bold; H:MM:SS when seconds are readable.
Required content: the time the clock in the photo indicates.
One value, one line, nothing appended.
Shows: **3:53**
